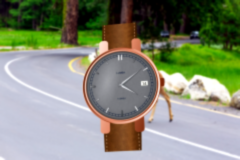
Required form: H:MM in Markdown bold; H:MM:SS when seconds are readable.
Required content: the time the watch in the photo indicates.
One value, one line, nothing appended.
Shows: **4:09**
